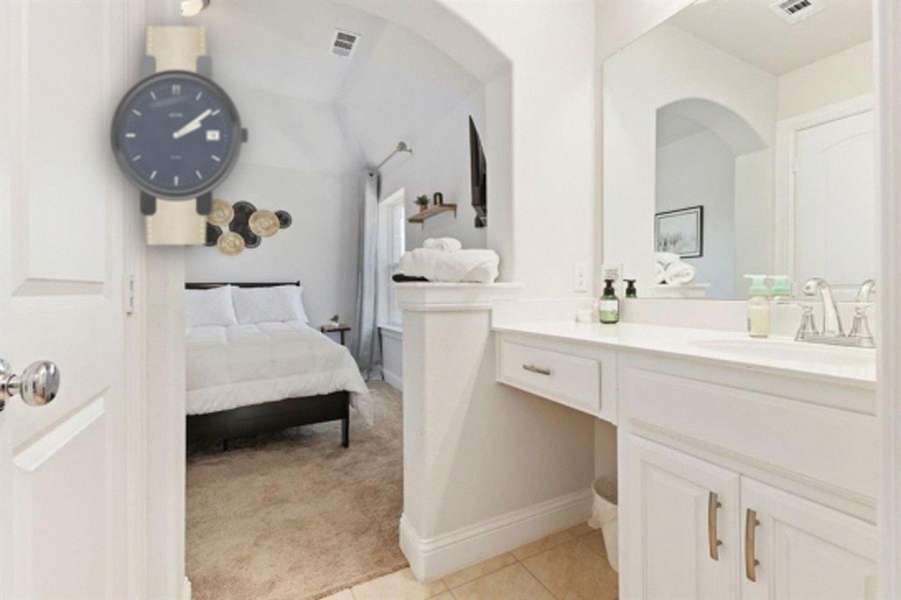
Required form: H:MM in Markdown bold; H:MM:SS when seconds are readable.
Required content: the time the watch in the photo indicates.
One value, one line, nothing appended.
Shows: **2:09**
